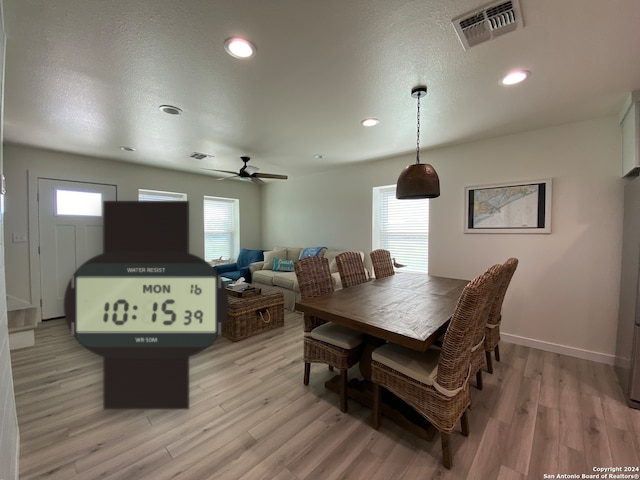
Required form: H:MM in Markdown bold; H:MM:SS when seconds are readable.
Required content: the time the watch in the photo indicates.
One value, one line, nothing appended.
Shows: **10:15:39**
